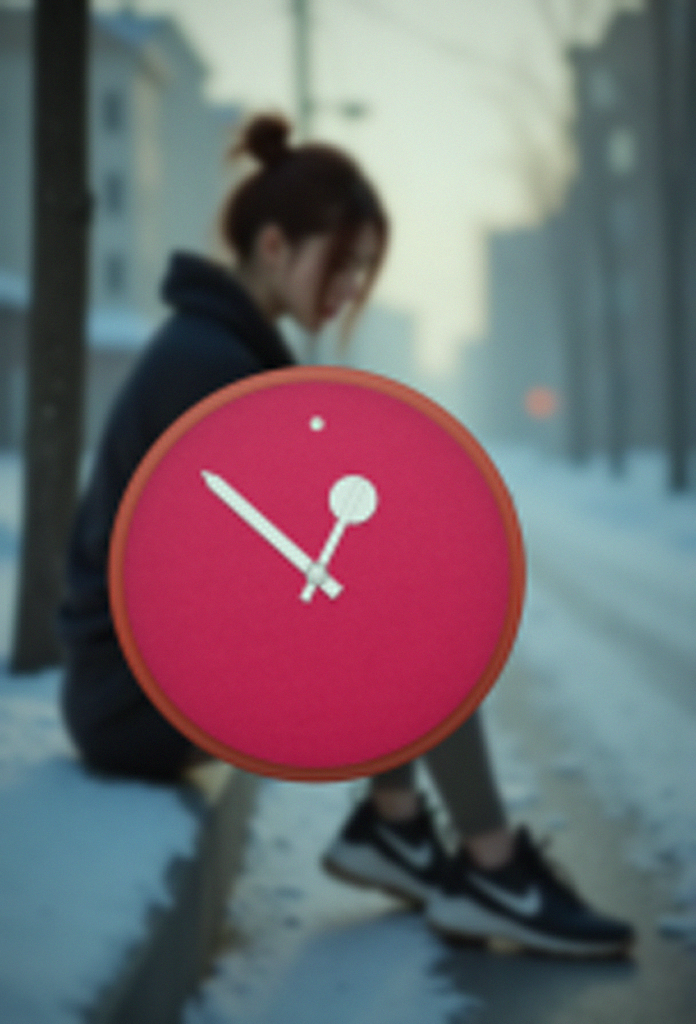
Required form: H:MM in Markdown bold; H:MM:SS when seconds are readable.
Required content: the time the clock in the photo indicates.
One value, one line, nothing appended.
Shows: **12:52**
